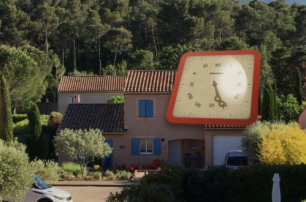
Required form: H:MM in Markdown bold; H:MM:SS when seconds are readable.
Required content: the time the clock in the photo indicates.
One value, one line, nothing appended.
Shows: **5:26**
